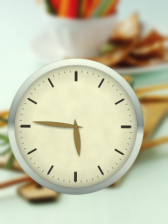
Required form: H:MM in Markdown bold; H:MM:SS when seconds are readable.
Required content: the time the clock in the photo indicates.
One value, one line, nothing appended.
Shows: **5:46**
